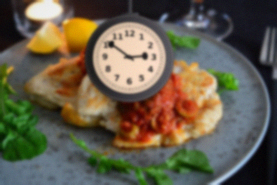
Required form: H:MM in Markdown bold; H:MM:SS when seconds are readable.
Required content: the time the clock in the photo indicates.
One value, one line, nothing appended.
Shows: **2:51**
